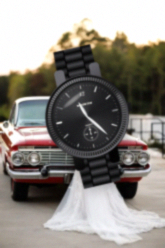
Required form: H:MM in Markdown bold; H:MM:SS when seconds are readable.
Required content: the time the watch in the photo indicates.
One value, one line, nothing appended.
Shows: **11:24**
